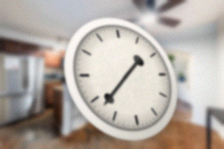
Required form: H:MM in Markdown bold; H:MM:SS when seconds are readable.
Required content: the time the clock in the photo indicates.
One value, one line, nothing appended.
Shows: **1:38**
